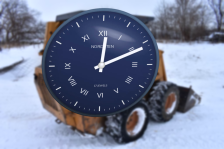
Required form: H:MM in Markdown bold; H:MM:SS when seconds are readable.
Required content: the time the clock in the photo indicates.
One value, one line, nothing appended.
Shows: **12:11**
